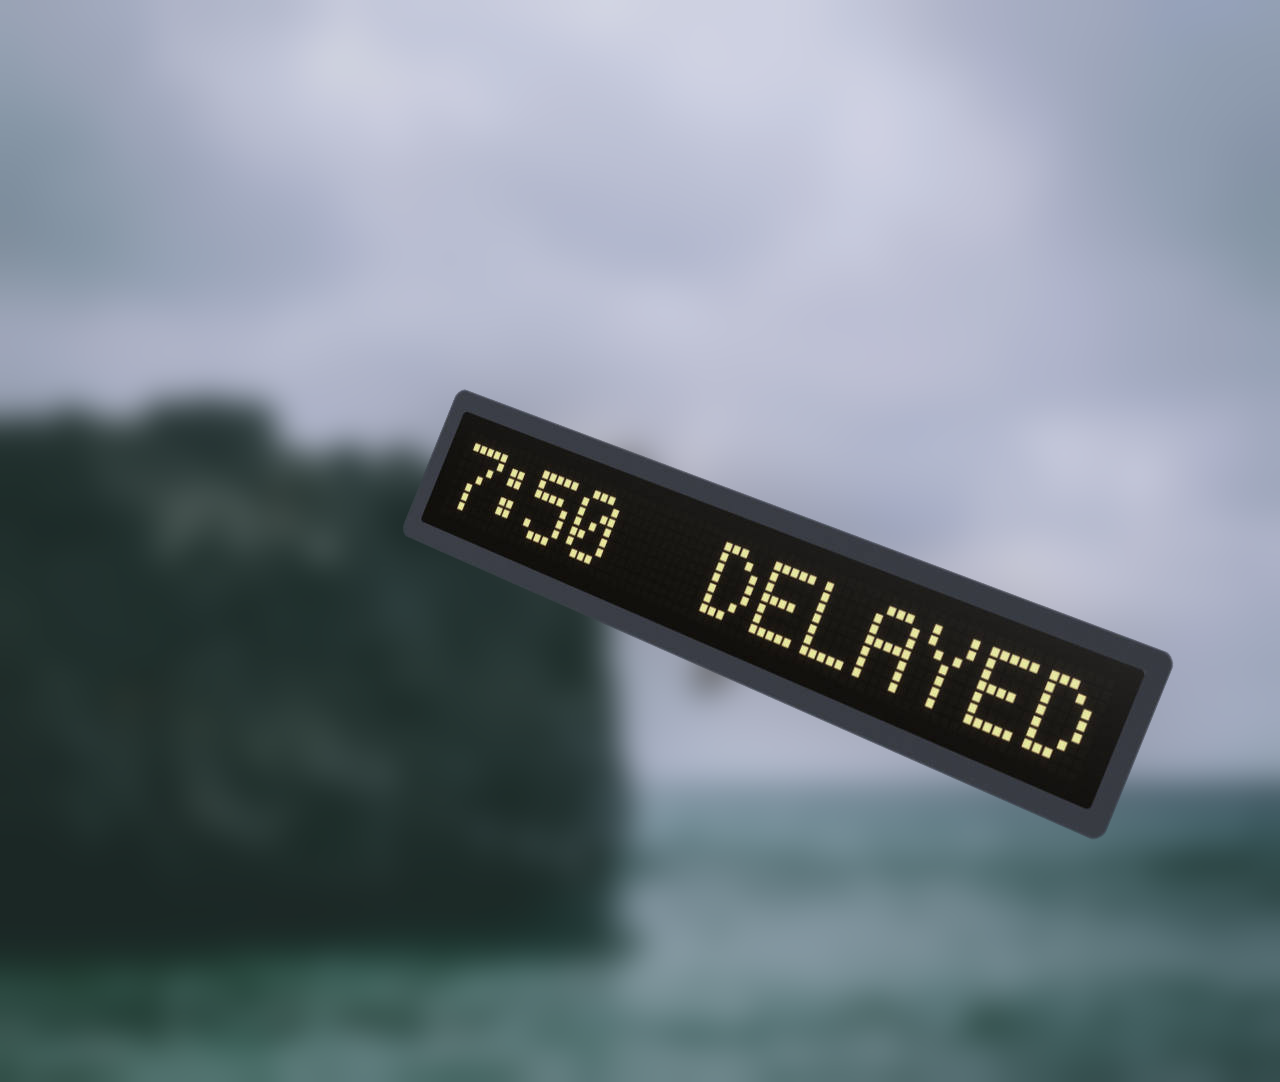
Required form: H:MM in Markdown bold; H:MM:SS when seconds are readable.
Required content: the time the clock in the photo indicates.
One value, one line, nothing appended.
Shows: **7:50**
